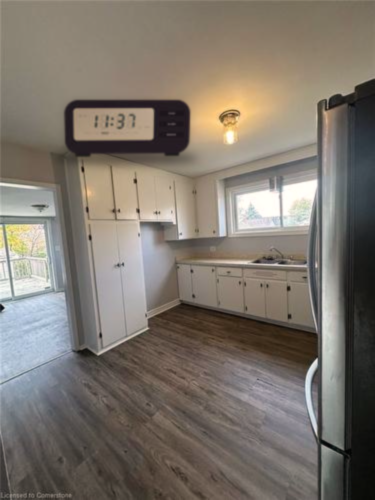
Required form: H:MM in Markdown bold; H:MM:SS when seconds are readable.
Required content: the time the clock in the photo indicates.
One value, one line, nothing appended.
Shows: **11:37**
